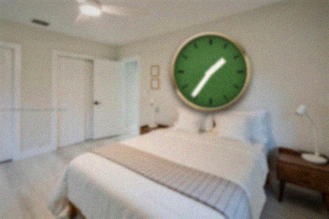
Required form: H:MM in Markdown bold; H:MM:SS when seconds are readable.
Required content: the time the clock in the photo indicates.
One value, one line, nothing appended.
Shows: **1:36**
